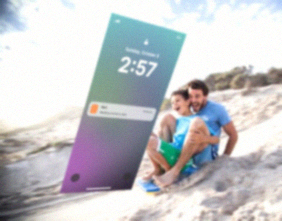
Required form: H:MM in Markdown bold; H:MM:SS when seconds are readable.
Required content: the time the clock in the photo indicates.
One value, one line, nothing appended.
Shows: **2:57**
